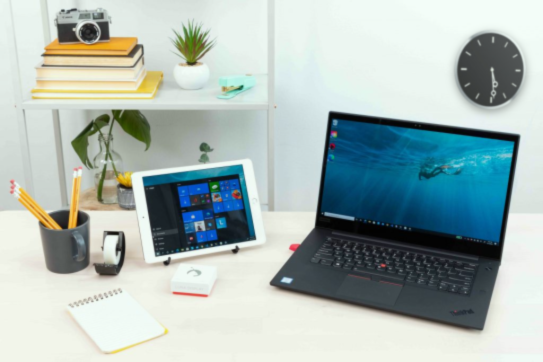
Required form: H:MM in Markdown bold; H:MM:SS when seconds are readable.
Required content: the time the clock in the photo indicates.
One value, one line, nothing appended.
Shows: **5:29**
